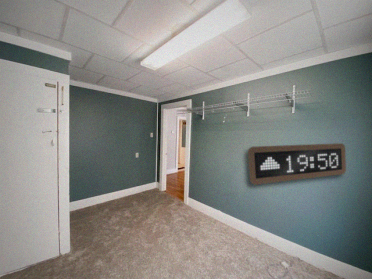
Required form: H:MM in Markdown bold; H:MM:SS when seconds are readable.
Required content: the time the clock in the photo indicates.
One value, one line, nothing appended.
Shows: **19:50**
